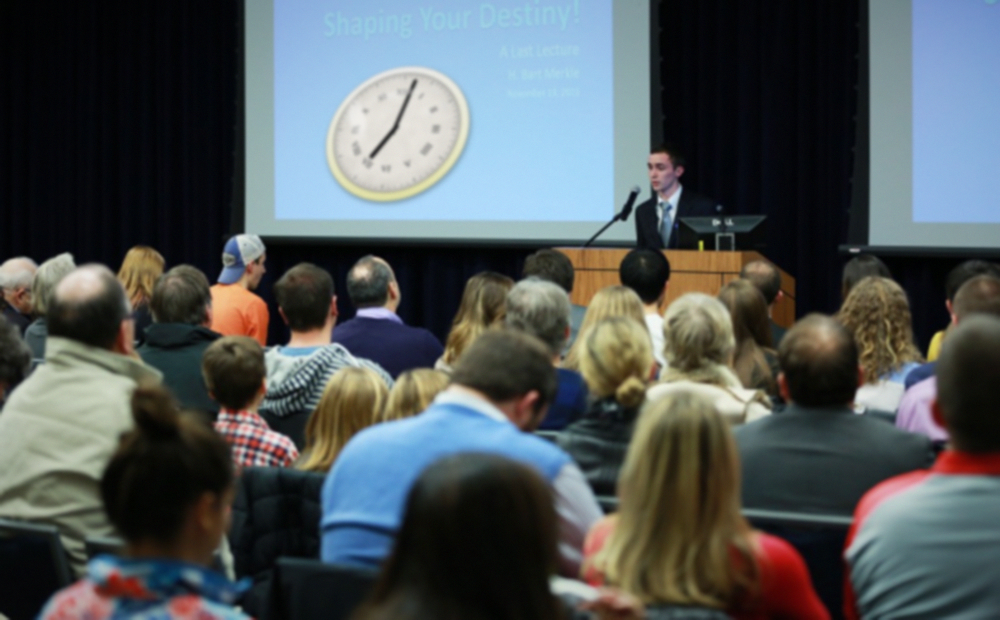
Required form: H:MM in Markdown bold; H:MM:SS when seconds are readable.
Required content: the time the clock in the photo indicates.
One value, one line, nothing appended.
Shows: **7:02**
